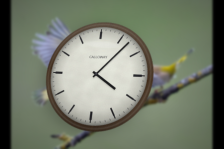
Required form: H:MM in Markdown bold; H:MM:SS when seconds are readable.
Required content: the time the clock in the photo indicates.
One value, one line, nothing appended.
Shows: **4:07**
